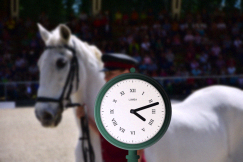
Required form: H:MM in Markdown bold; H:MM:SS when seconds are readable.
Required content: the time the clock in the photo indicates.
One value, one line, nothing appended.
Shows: **4:12**
